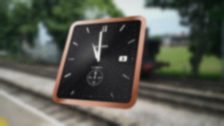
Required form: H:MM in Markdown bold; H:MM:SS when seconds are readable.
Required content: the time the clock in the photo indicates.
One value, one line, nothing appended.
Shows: **10:59**
